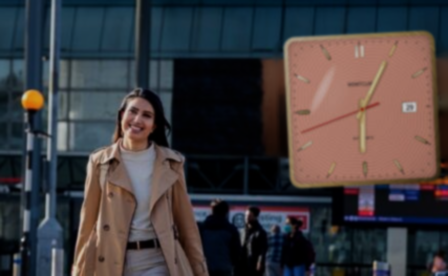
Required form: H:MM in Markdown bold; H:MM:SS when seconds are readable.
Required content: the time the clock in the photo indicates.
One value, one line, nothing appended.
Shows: **6:04:42**
